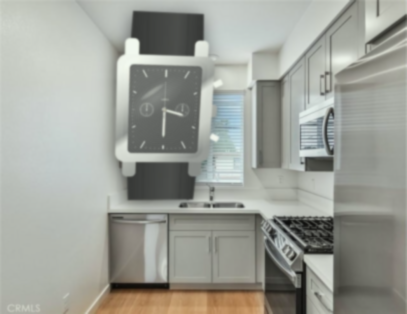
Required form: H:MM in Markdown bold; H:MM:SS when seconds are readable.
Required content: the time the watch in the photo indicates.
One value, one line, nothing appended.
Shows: **3:30**
